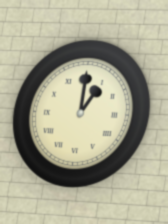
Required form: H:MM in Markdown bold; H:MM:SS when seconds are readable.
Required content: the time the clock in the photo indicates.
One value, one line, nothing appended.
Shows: **1:00**
